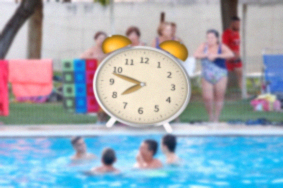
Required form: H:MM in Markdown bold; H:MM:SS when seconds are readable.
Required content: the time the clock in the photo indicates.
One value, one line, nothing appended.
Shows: **7:48**
